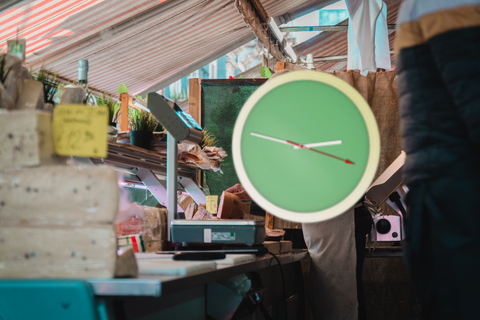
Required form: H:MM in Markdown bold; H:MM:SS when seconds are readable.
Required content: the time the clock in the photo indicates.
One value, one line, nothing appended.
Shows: **2:47:18**
